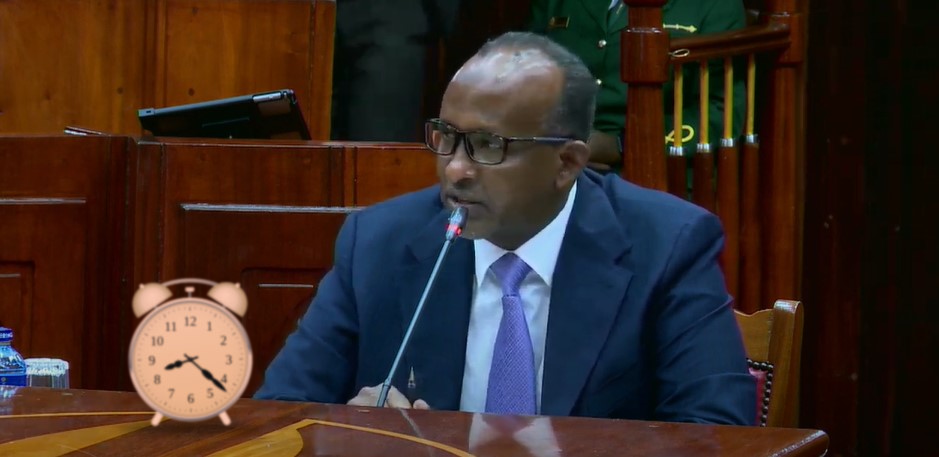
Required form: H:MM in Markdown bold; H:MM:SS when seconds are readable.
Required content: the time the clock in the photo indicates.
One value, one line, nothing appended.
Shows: **8:22**
